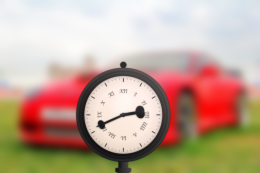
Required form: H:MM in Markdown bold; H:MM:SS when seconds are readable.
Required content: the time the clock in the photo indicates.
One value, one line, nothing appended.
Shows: **2:41**
